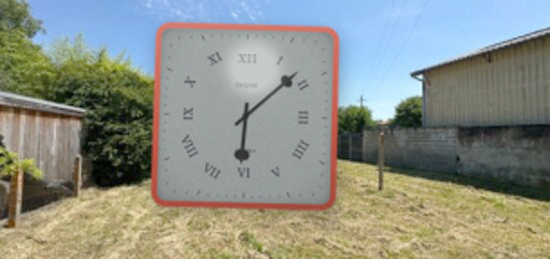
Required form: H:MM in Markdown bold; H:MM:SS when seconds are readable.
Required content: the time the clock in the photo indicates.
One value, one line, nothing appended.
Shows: **6:08**
